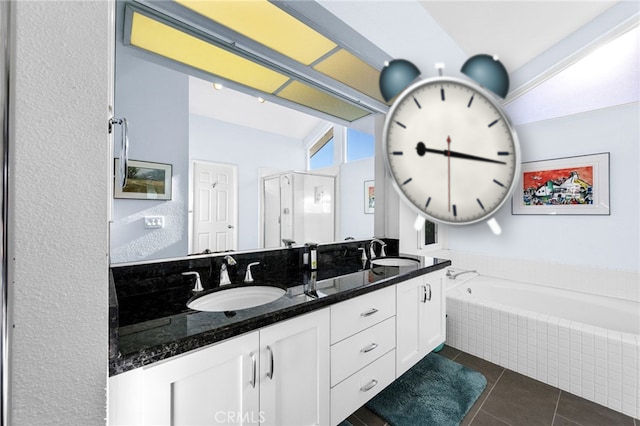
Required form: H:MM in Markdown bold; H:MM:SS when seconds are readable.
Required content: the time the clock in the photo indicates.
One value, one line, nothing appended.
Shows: **9:16:31**
